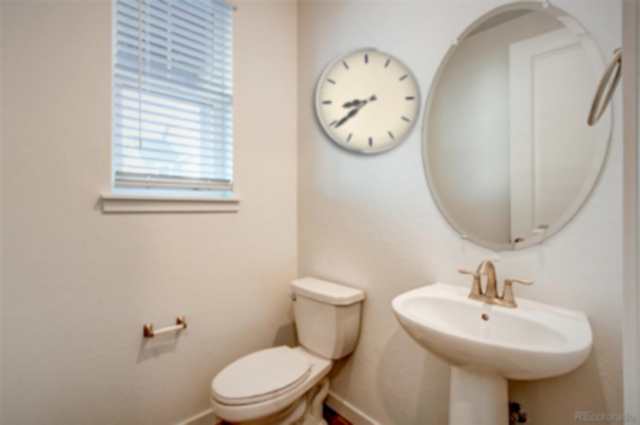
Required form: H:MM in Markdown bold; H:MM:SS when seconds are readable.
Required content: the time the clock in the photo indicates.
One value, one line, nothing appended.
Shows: **8:39**
